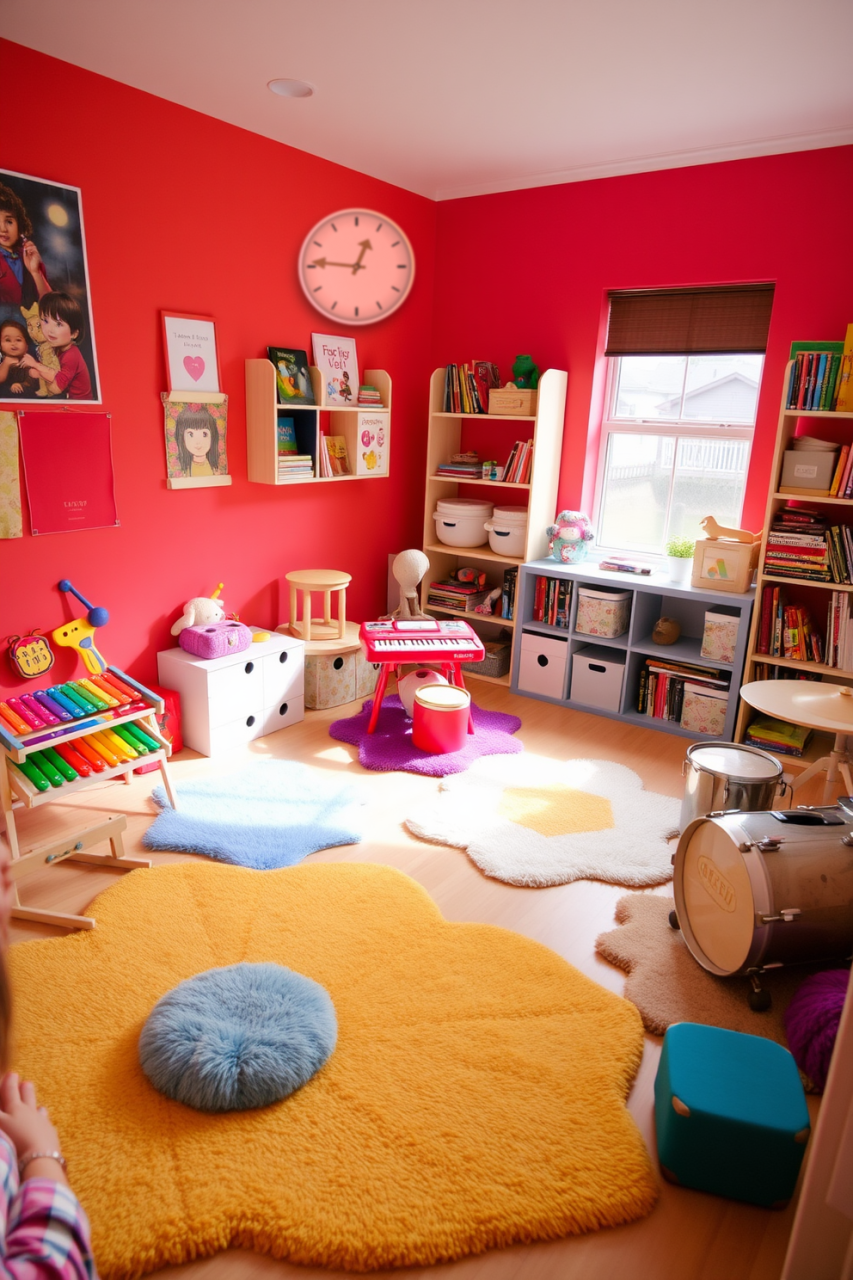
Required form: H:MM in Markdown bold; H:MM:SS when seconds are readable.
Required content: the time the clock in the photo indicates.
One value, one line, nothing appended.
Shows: **12:46**
